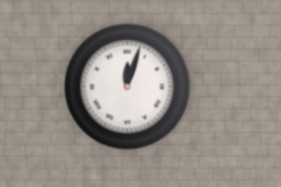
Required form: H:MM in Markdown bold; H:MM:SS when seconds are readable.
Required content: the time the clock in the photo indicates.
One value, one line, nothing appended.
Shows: **12:03**
